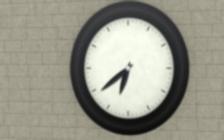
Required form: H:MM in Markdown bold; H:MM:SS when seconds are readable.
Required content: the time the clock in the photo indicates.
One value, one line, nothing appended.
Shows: **6:39**
